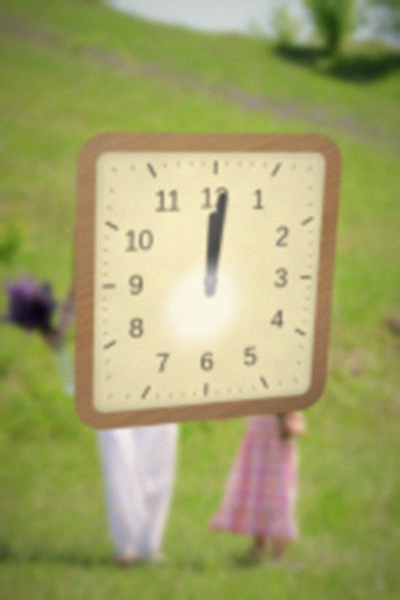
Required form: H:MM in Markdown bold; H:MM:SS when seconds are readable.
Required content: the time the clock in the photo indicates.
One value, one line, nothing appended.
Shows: **12:01**
